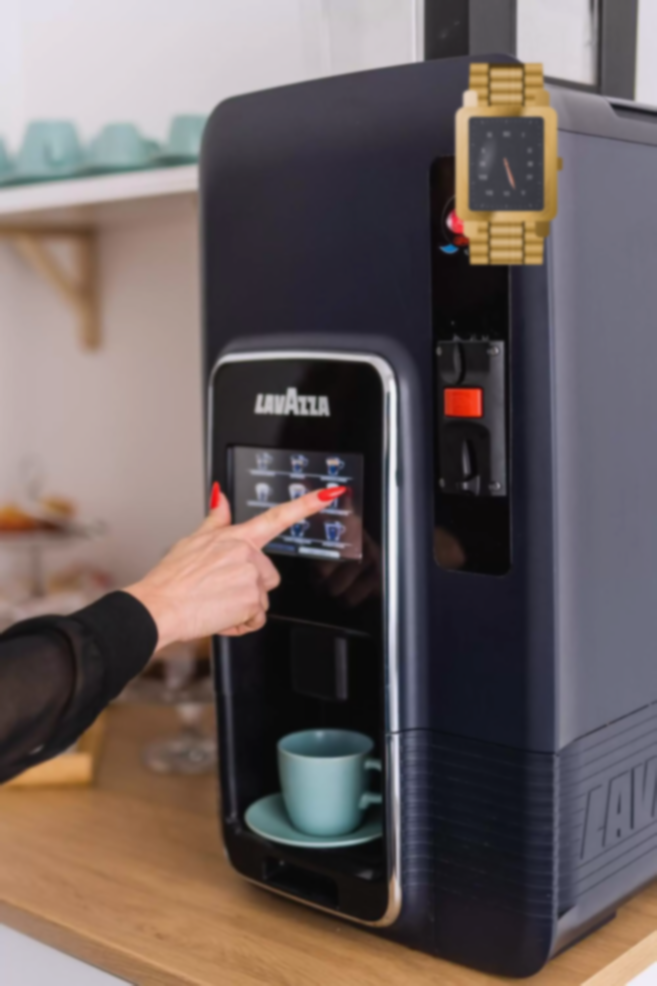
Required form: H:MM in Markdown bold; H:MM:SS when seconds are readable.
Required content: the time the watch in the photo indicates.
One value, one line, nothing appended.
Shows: **5:27**
